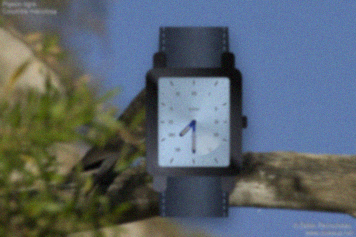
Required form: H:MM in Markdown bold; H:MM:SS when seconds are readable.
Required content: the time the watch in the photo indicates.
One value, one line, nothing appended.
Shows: **7:30**
